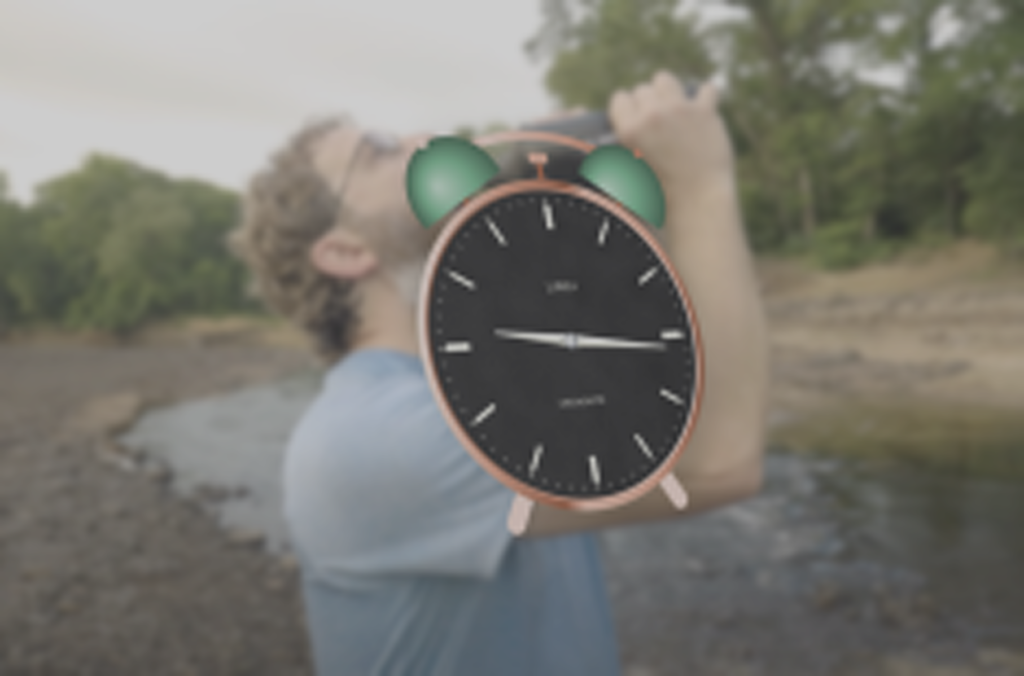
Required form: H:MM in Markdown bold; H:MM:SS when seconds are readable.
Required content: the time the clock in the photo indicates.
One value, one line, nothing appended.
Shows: **9:16**
